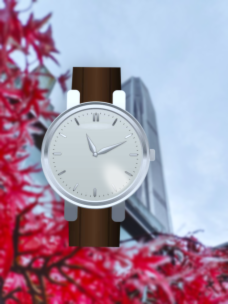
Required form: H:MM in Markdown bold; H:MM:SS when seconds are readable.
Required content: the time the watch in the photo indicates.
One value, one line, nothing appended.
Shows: **11:11**
